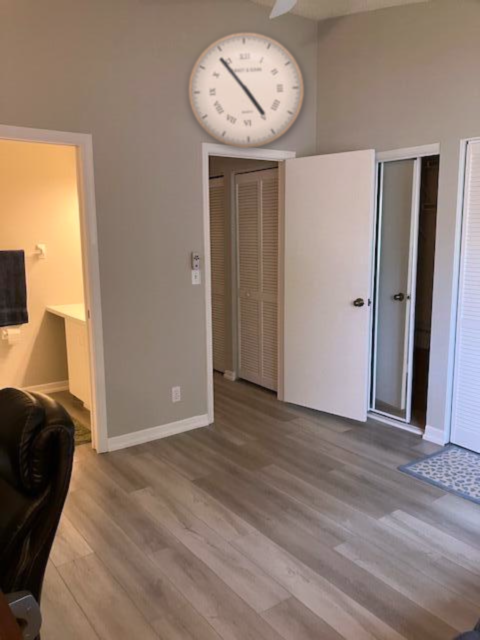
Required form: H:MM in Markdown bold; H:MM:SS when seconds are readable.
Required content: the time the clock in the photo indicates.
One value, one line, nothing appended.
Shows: **4:54**
